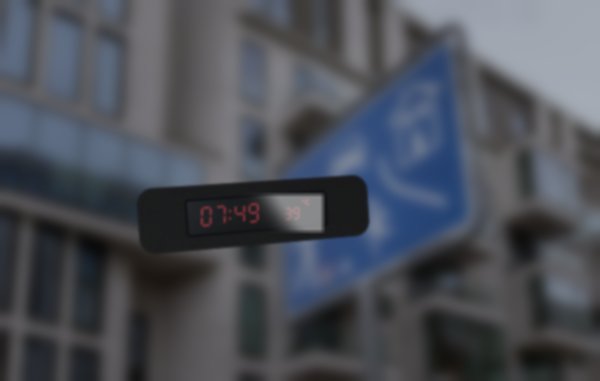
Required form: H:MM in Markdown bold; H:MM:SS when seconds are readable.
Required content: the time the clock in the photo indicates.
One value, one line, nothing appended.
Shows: **7:49**
